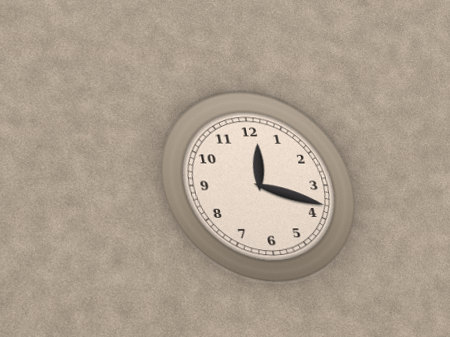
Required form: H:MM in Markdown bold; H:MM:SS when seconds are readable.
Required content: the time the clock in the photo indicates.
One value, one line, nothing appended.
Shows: **12:18**
